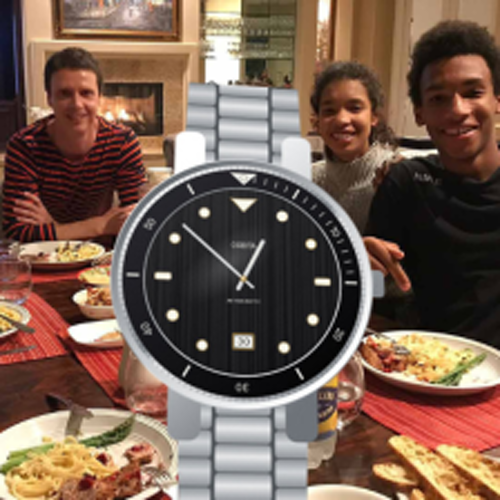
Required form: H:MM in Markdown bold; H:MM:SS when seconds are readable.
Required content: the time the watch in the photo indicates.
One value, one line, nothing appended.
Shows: **12:52**
